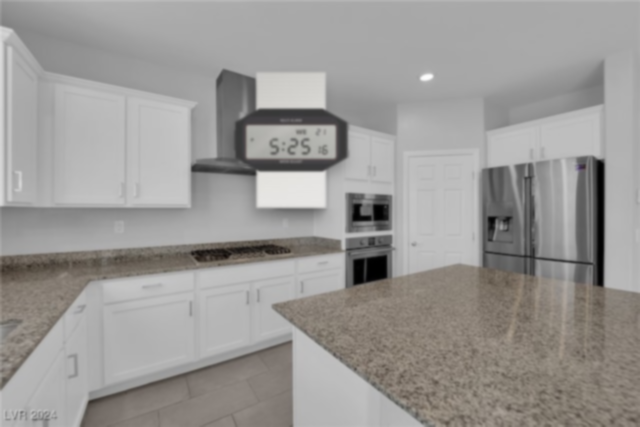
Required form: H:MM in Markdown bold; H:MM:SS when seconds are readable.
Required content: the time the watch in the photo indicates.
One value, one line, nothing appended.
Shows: **5:25**
